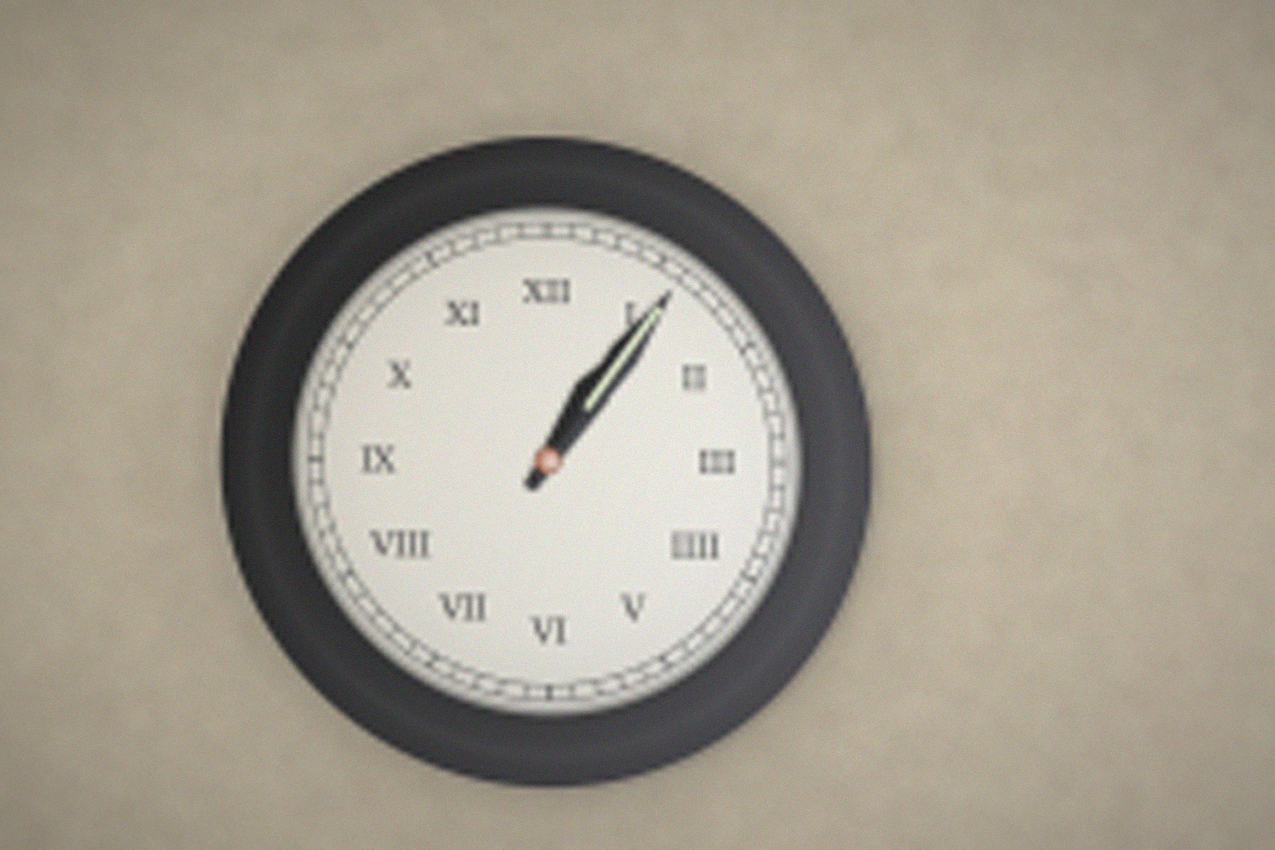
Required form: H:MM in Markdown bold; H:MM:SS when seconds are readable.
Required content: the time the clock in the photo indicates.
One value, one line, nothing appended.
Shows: **1:06**
